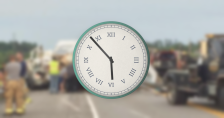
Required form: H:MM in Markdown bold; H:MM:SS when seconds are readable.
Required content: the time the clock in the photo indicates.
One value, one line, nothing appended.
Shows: **5:53**
